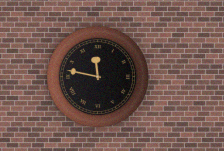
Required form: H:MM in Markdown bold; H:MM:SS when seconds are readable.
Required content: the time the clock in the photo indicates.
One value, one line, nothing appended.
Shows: **11:47**
